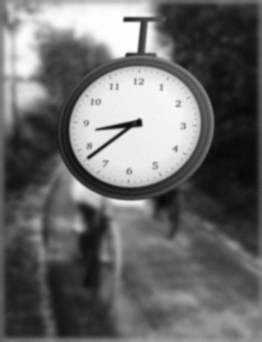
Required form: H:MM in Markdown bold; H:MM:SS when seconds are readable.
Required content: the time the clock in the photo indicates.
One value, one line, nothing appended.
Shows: **8:38**
